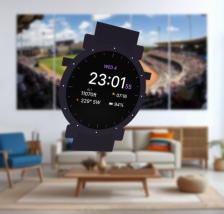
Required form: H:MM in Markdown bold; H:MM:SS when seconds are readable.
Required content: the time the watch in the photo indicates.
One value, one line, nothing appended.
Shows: **23:01**
